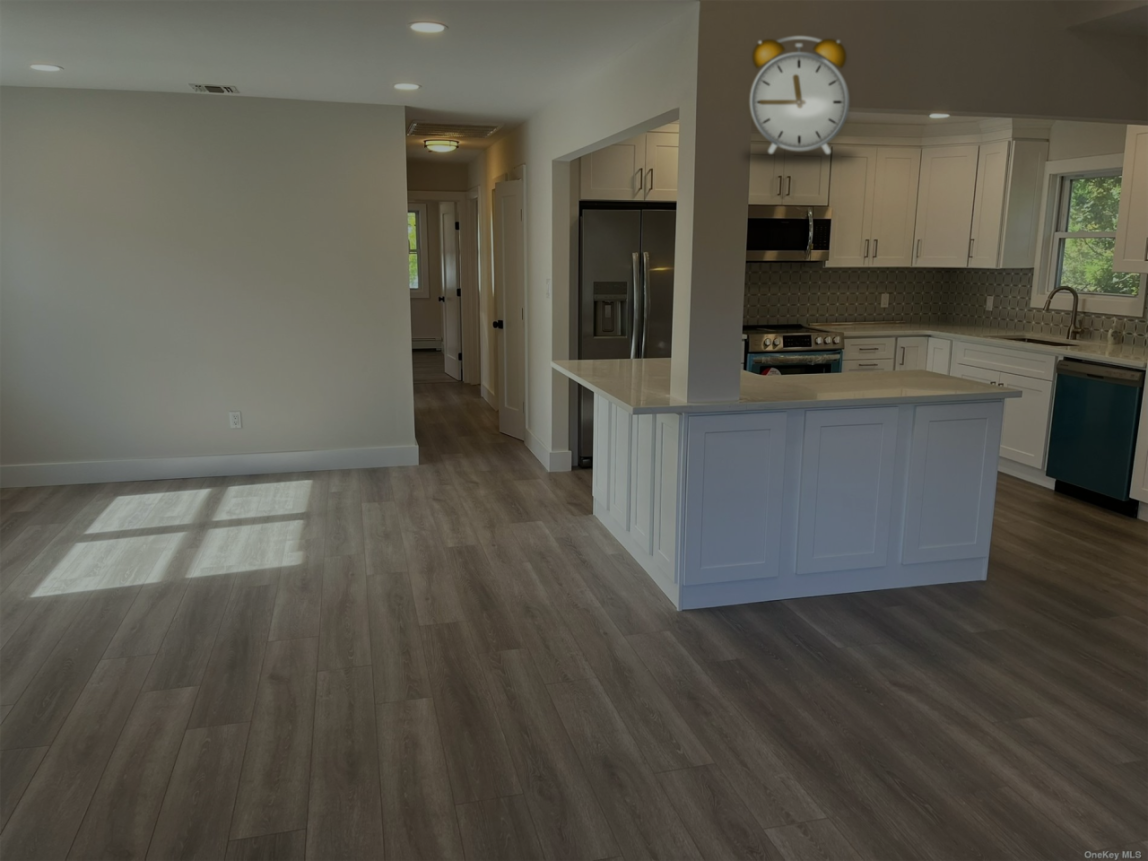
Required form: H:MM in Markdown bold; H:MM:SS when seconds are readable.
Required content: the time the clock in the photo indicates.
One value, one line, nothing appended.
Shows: **11:45**
